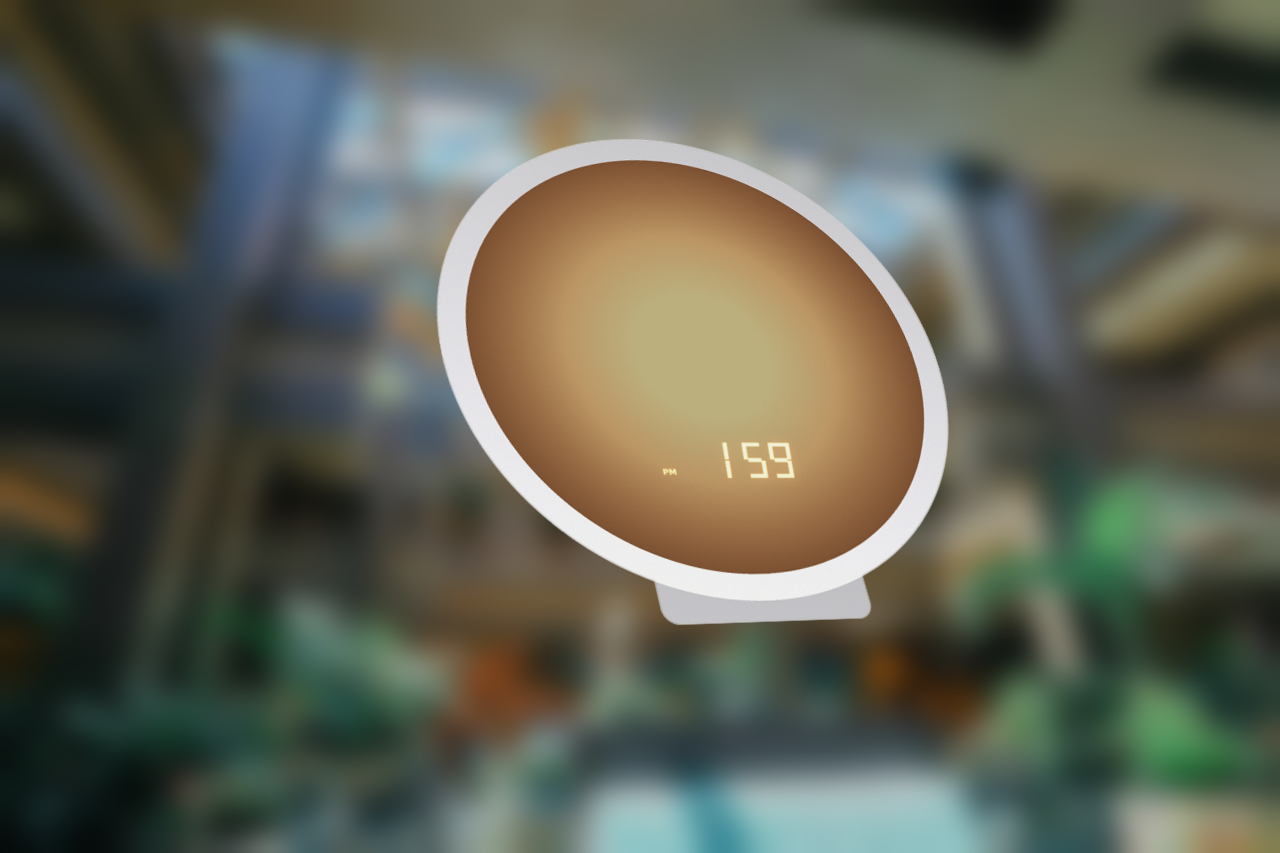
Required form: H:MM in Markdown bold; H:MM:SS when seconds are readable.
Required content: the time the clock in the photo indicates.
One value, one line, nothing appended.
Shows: **1:59**
